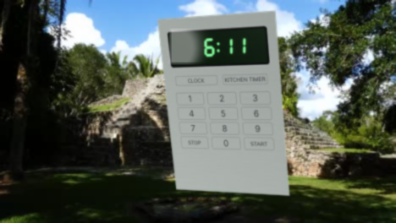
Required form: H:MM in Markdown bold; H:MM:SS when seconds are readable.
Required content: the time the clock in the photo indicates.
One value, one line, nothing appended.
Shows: **6:11**
